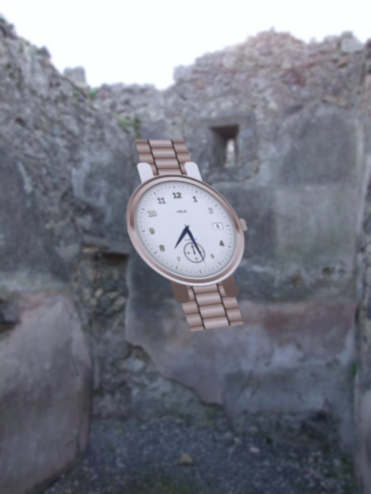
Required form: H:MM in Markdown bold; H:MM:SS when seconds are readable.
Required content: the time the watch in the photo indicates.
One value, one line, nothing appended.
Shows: **7:28**
